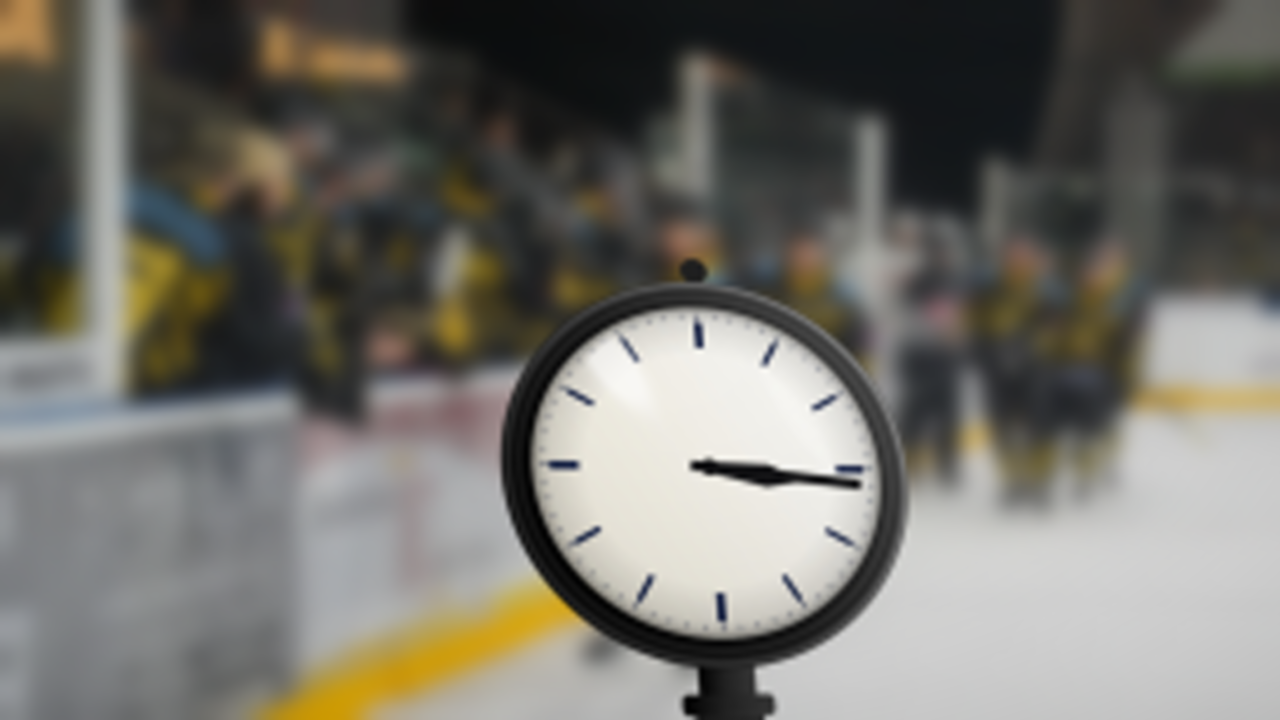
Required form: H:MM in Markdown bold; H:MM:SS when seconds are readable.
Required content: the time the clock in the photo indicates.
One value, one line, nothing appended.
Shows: **3:16**
